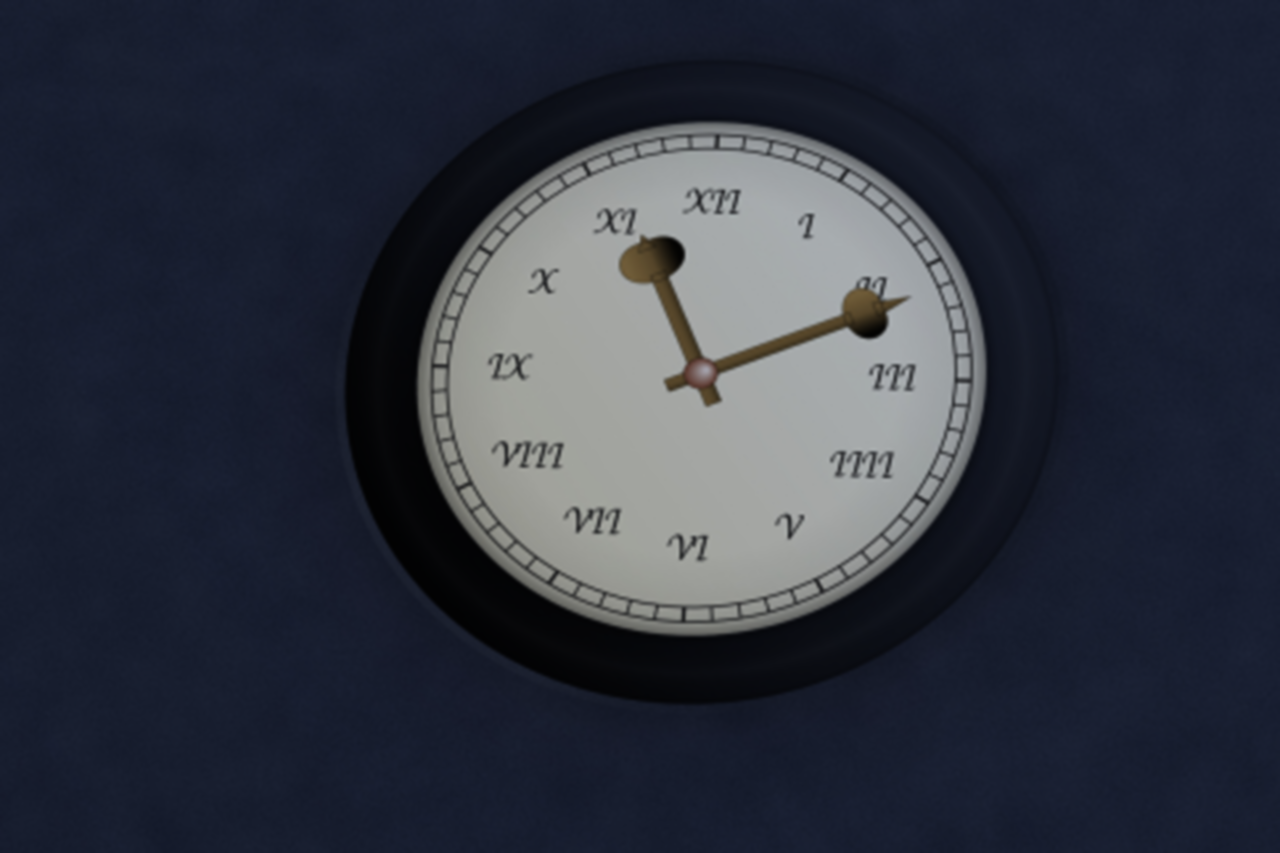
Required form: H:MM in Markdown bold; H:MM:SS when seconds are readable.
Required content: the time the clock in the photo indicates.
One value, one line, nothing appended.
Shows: **11:11**
